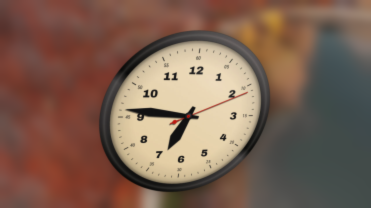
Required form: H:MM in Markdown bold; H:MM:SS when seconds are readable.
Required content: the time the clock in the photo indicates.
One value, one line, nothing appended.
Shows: **6:46:11**
